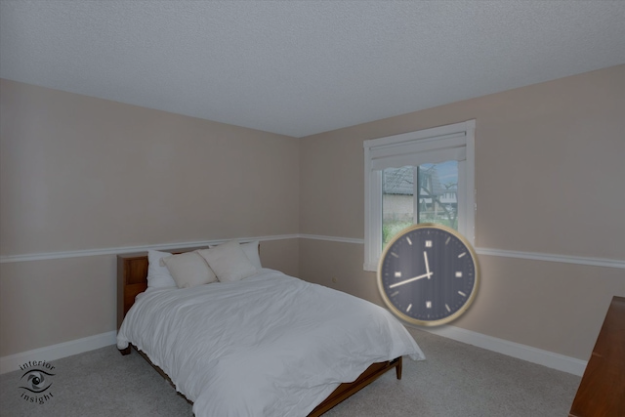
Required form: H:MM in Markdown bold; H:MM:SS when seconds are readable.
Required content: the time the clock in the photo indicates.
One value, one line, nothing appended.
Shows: **11:42**
